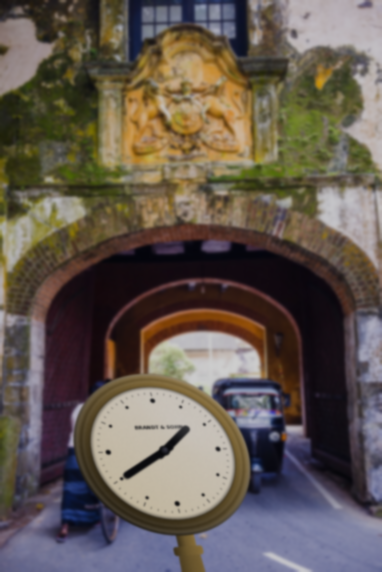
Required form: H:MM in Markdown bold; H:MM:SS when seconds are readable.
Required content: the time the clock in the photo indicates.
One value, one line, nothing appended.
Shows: **1:40**
